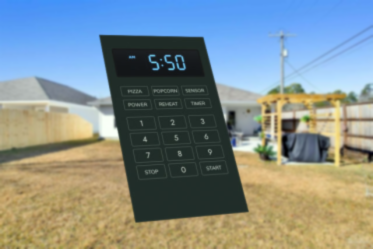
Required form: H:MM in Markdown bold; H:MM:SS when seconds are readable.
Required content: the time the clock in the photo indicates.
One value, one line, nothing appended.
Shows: **5:50**
